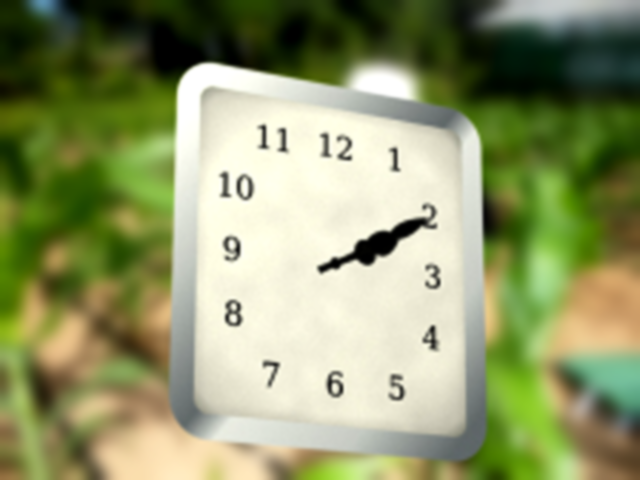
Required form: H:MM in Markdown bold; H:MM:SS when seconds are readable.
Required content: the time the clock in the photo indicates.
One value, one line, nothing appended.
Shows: **2:10**
